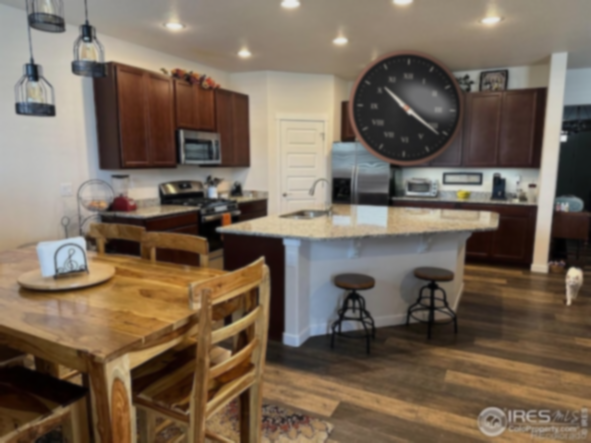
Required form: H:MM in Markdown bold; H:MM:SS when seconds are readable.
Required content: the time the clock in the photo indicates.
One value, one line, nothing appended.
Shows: **10:21**
